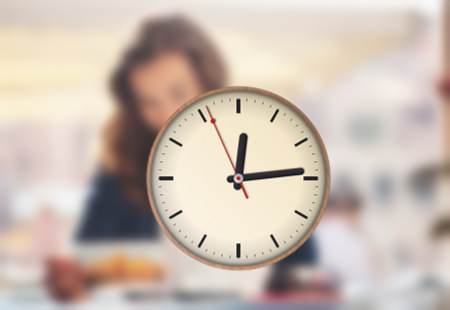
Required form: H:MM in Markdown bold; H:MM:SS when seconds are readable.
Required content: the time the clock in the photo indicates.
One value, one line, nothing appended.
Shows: **12:13:56**
